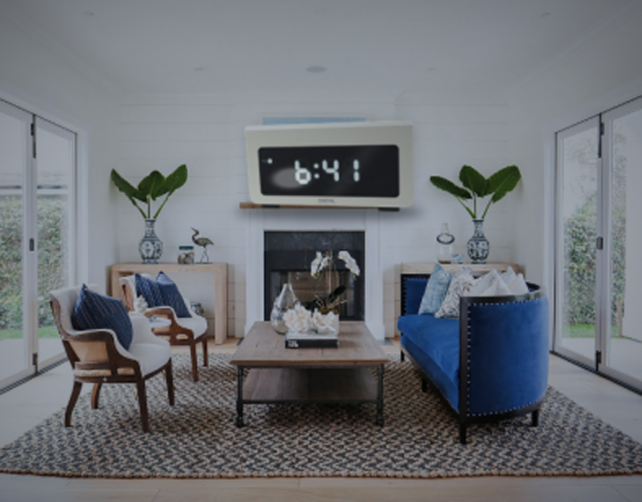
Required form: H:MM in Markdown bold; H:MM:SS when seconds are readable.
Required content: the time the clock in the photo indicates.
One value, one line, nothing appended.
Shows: **6:41**
